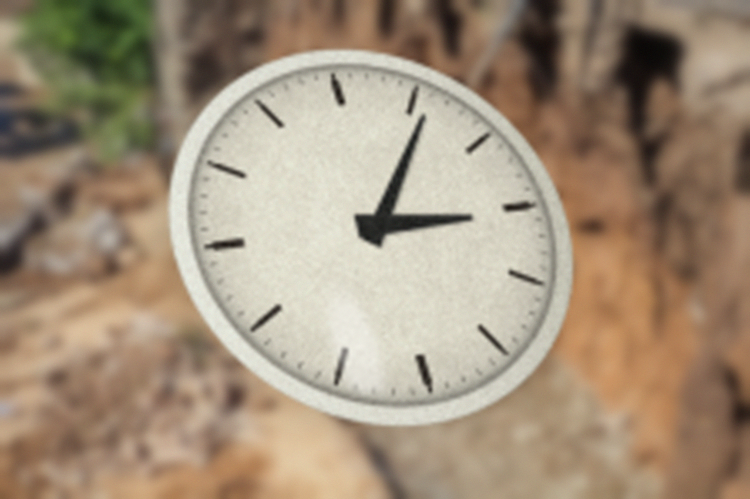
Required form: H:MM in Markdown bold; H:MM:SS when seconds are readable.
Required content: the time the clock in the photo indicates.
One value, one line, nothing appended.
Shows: **3:06**
